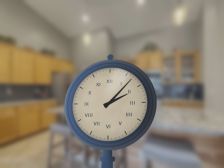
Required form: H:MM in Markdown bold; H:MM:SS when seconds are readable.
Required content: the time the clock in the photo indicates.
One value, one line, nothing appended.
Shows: **2:07**
